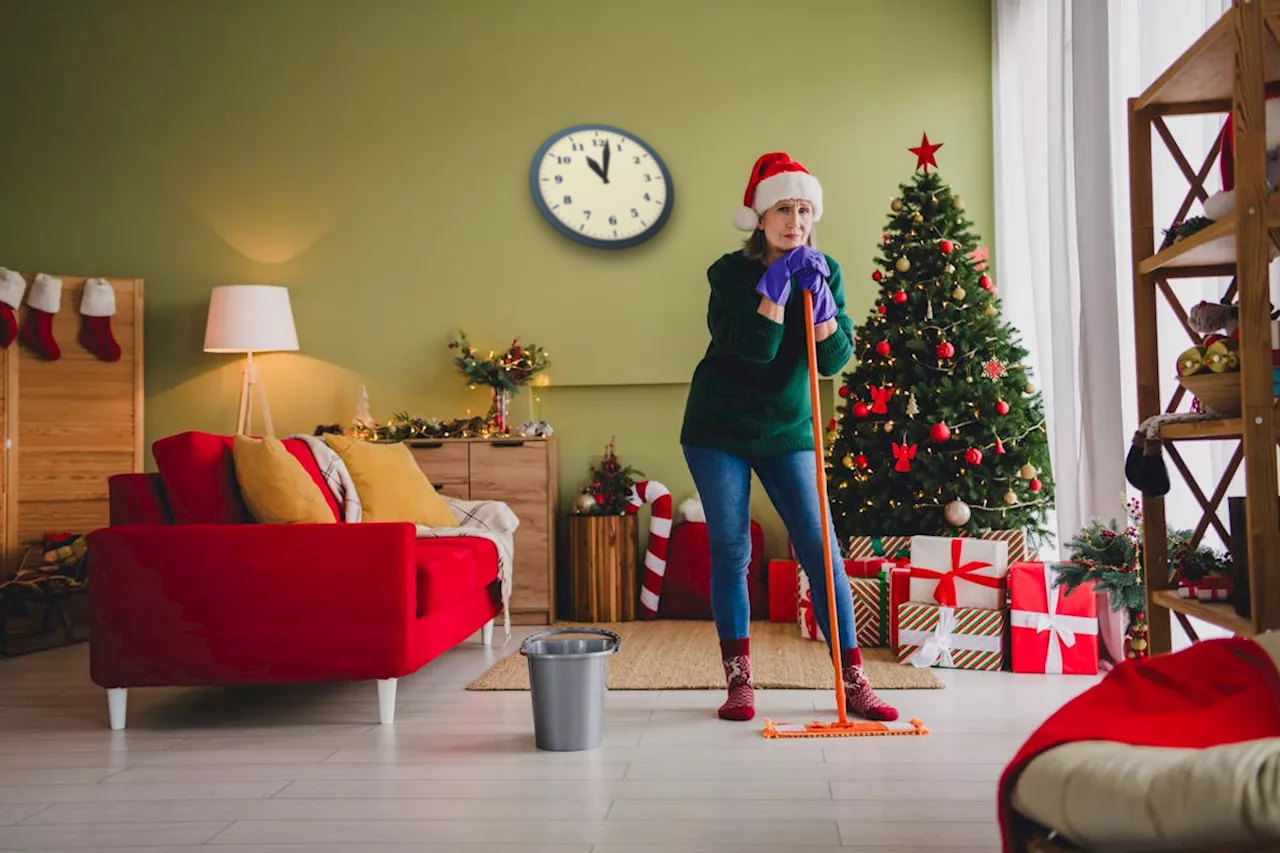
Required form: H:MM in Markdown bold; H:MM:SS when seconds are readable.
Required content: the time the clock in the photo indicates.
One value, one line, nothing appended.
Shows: **11:02**
